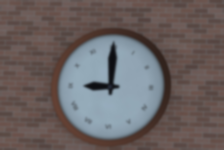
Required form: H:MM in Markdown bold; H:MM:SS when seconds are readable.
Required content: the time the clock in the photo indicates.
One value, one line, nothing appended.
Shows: **9:00**
